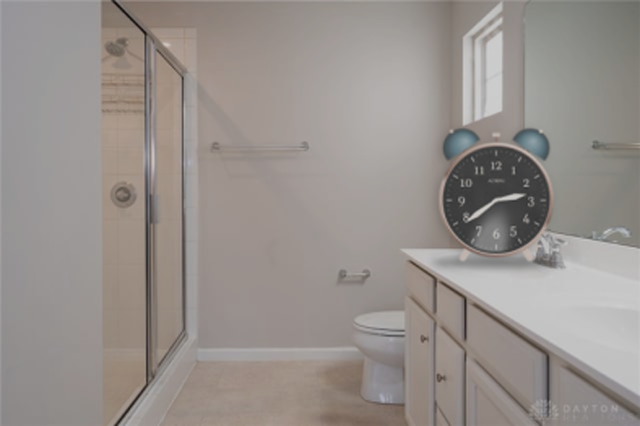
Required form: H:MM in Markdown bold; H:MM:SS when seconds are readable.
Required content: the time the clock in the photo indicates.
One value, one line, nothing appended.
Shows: **2:39**
